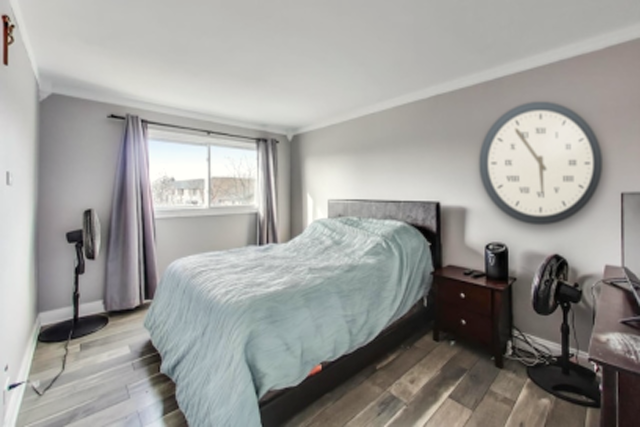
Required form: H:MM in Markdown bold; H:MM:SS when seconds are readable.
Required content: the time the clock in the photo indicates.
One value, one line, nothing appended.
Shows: **5:54**
